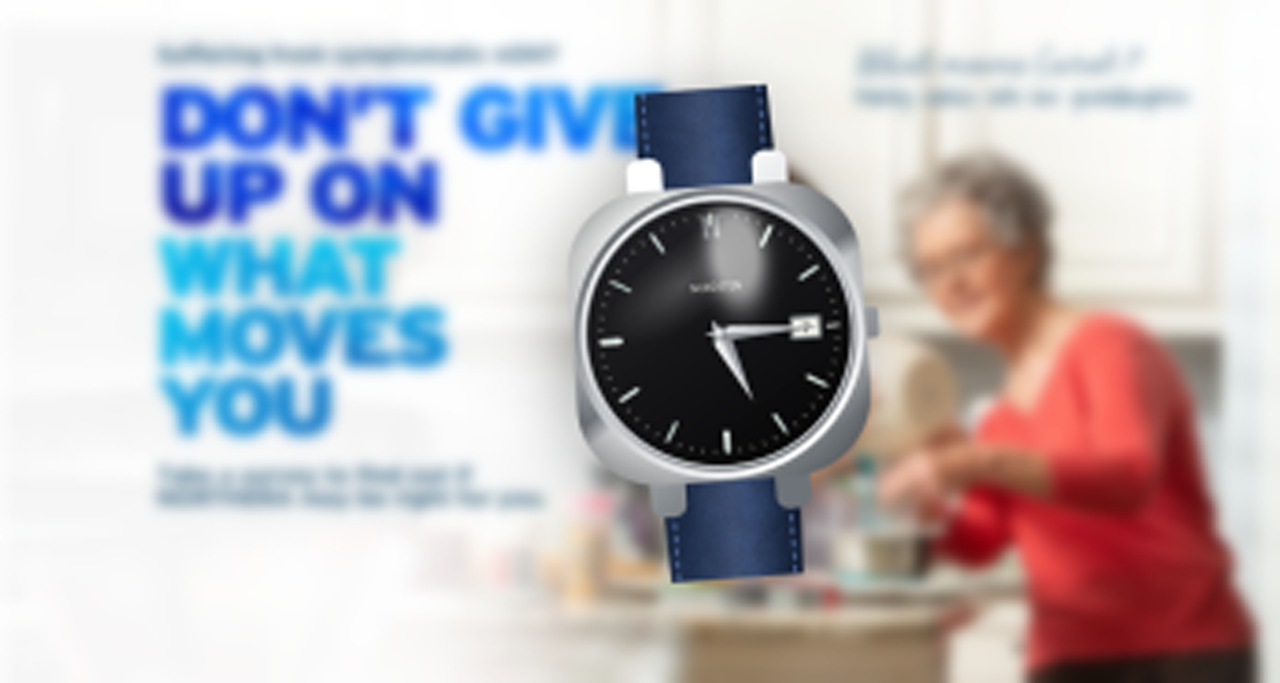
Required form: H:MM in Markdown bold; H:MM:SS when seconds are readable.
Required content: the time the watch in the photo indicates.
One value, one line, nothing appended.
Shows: **5:15**
